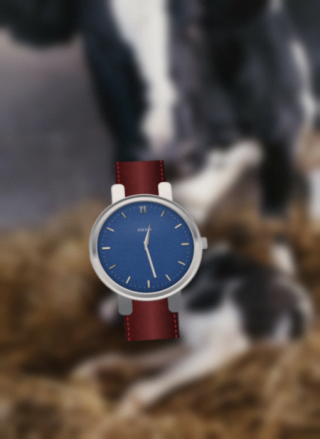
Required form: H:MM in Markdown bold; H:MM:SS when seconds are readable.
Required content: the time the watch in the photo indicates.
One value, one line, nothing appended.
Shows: **12:28**
